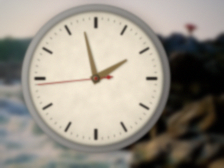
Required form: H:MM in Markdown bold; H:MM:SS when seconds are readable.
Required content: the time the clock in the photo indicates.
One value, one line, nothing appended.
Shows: **1:57:44**
